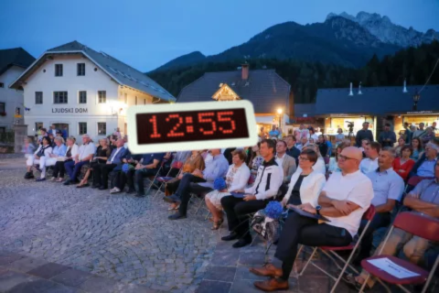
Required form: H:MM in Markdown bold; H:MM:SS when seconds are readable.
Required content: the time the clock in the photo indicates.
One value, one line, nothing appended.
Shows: **12:55**
